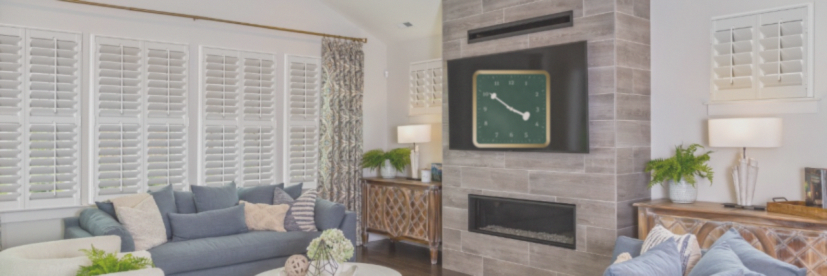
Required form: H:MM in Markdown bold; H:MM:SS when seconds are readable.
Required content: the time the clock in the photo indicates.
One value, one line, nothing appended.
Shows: **3:51**
